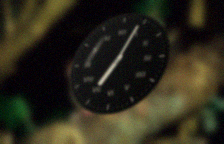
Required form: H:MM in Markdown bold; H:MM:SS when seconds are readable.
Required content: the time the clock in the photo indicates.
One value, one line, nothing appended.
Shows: **7:04**
